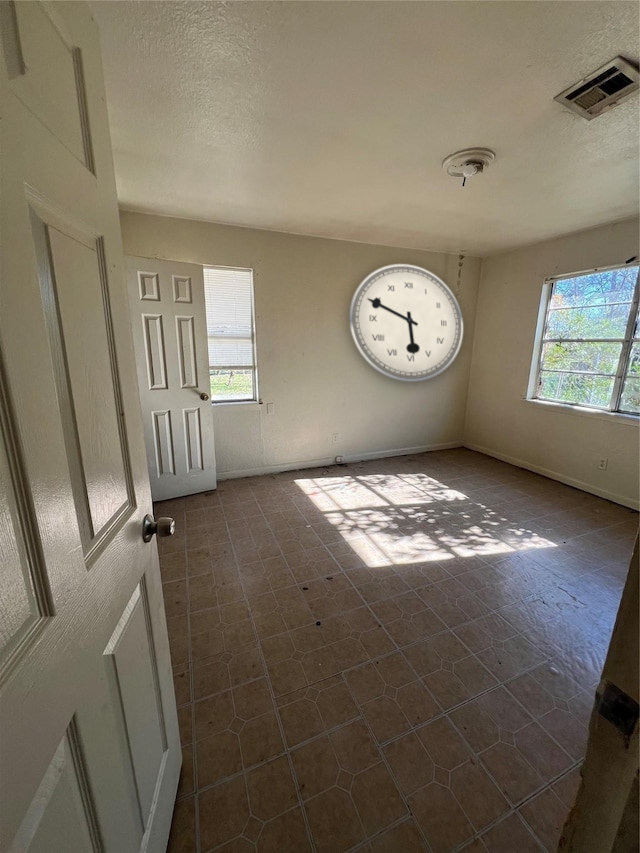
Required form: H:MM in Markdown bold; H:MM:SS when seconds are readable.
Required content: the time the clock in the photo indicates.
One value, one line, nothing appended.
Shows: **5:49**
